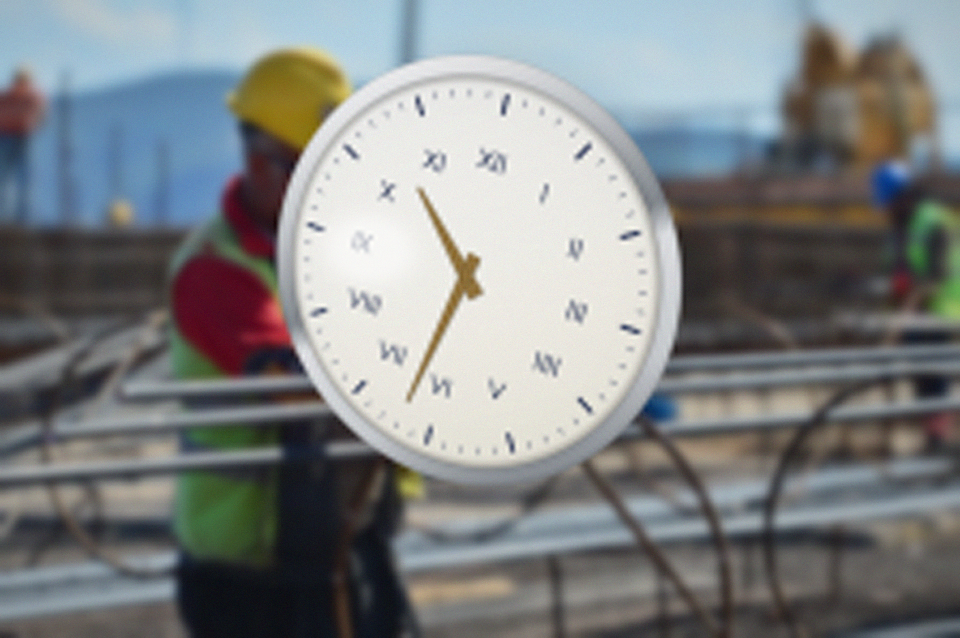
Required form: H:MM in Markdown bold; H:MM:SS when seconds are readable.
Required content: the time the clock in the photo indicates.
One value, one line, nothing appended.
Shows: **10:32**
